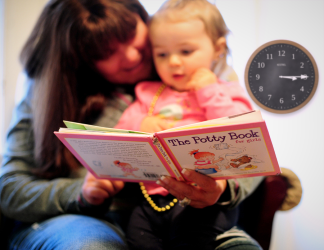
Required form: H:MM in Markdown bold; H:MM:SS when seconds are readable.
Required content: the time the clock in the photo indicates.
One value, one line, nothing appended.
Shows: **3:15**
